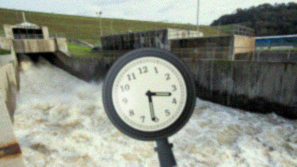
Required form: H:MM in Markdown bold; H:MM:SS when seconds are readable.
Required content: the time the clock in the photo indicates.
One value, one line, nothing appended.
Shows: **3:31**
